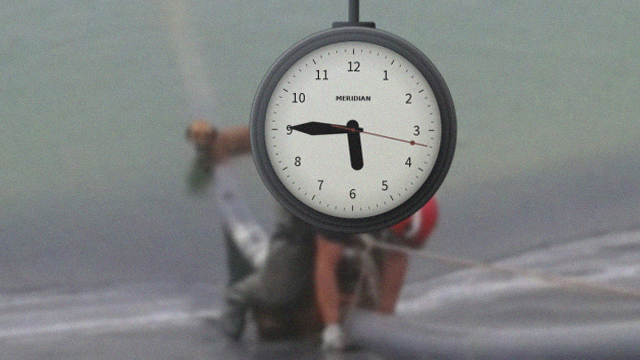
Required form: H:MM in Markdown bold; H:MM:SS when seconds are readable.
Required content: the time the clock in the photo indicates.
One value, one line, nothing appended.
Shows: **5:45:17**
